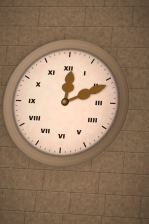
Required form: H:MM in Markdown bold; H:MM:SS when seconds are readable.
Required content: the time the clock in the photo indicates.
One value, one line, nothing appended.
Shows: **12:11**
